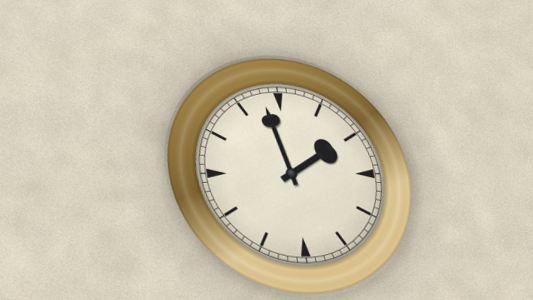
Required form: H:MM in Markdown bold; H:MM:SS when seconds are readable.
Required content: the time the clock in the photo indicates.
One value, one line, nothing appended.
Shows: **1:58**
